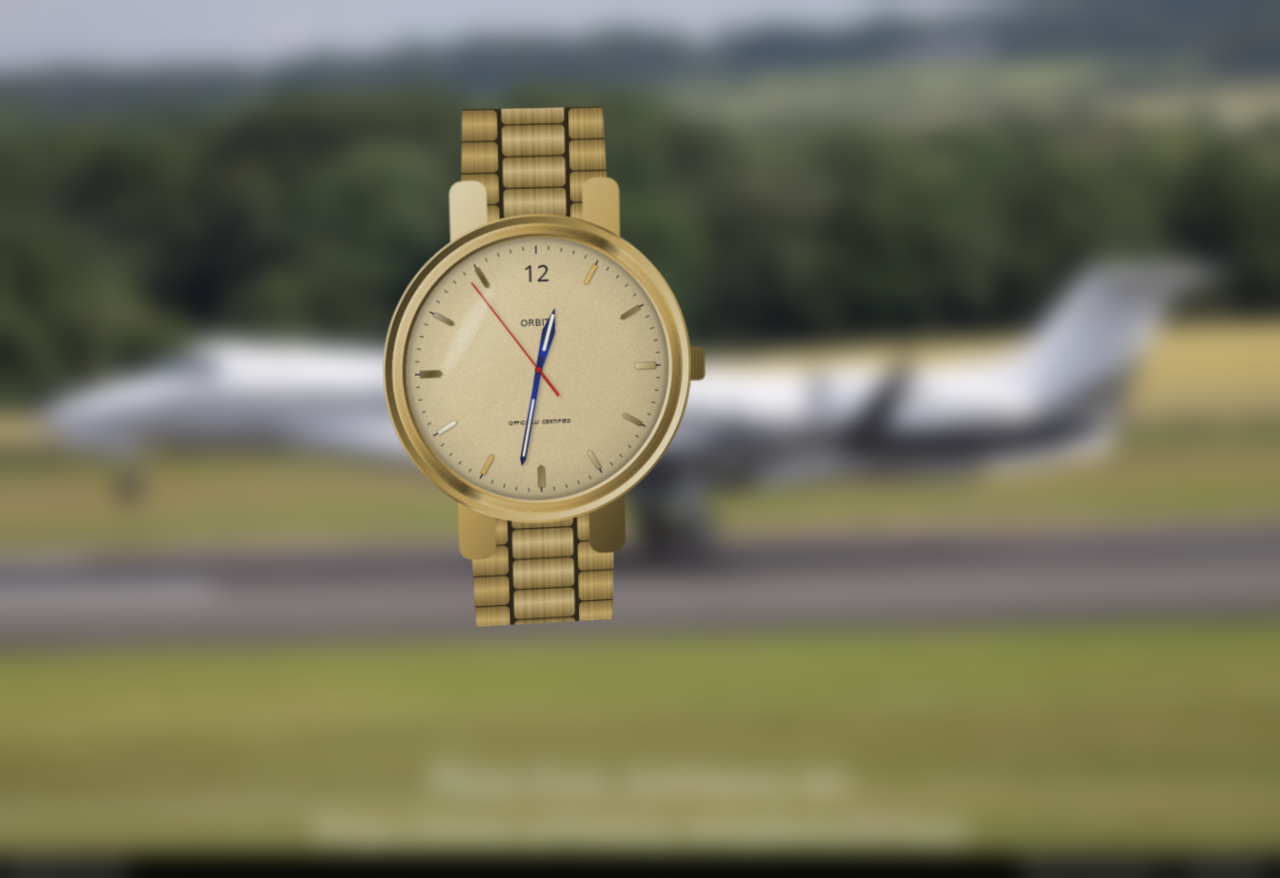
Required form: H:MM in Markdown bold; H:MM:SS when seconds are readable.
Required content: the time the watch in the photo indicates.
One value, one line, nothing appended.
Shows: **12:31:54**
